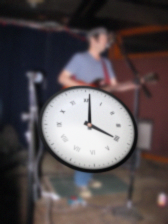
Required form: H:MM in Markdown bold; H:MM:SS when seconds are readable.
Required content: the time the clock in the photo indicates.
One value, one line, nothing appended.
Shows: **4:01**
